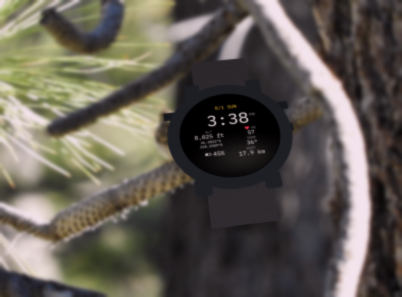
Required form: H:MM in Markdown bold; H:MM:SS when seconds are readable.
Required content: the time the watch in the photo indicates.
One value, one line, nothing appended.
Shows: **3:38**
